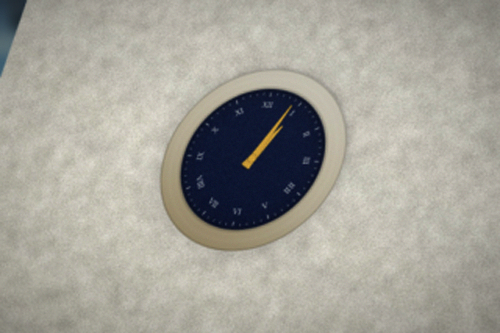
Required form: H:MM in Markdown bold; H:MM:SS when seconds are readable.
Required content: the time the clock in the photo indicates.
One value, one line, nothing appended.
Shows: **1:04**
